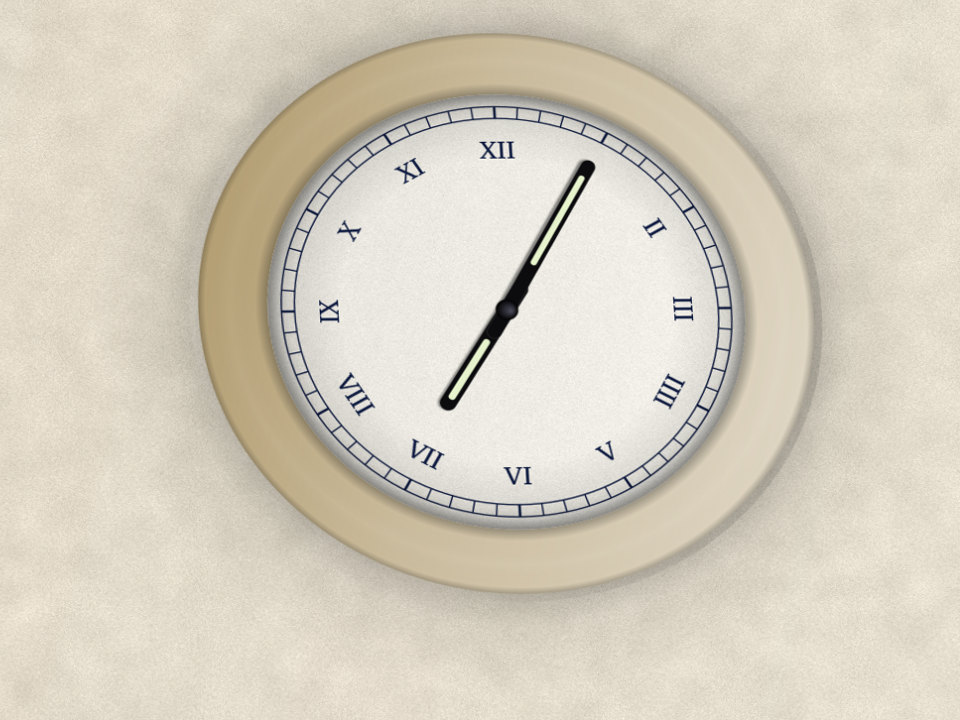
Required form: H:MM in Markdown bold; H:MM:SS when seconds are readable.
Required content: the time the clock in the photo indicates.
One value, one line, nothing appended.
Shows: **7:05**
